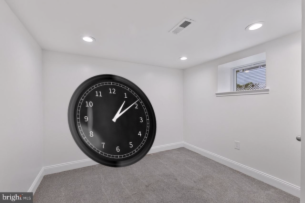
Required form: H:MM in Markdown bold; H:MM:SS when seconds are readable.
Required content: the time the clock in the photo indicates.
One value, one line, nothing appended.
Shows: **1:09**
